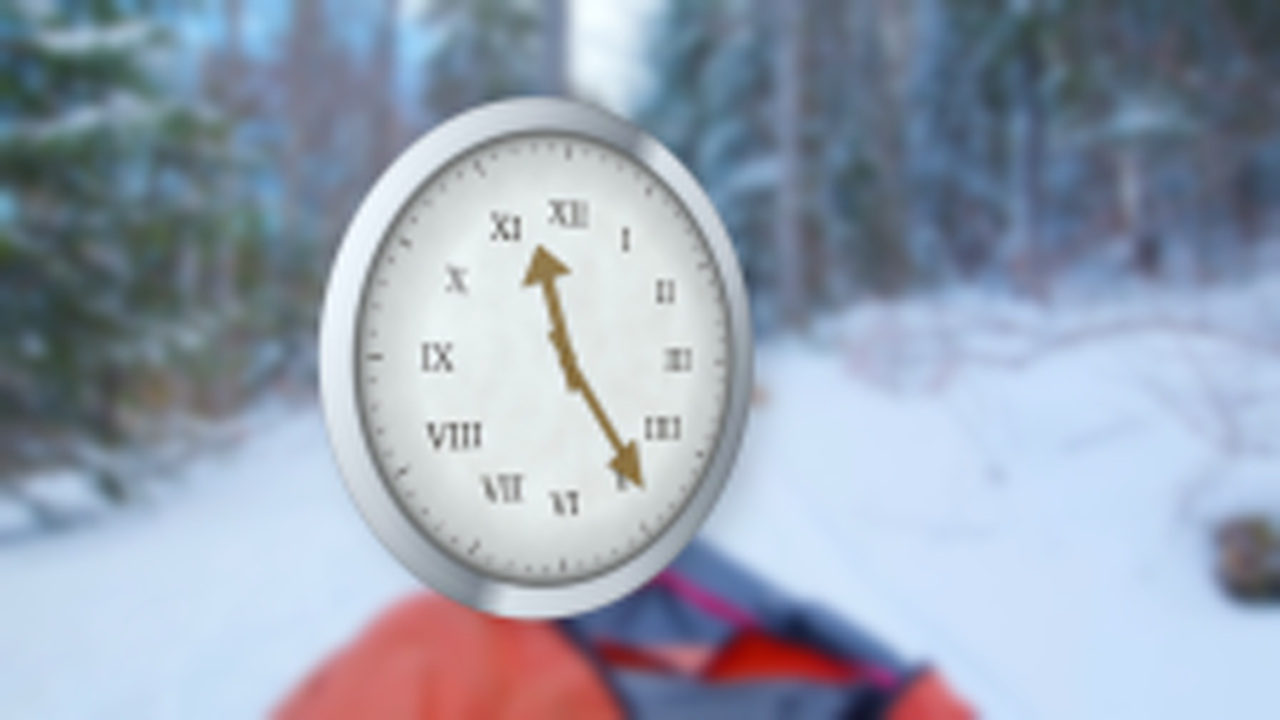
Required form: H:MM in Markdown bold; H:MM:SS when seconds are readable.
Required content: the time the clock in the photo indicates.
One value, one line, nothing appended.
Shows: **11:24**
